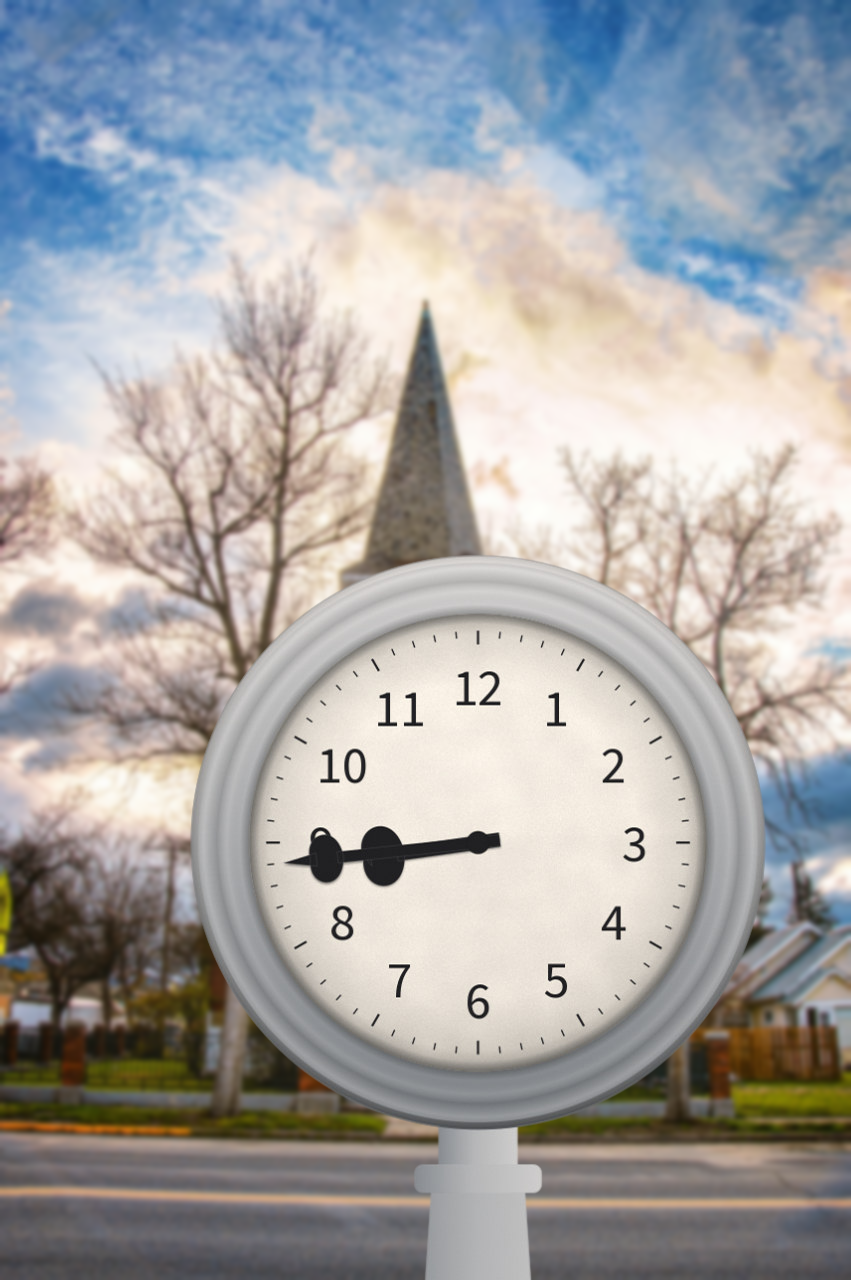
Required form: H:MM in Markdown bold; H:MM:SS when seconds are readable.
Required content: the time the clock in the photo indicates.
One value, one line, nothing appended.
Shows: **8:44**
